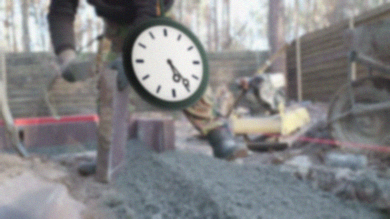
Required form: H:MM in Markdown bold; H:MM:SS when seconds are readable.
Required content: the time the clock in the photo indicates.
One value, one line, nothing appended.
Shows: **5:24**
